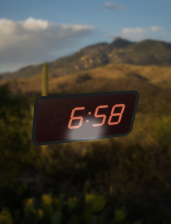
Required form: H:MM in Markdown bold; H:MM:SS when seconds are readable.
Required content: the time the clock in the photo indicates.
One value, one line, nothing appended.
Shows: **6:58**
